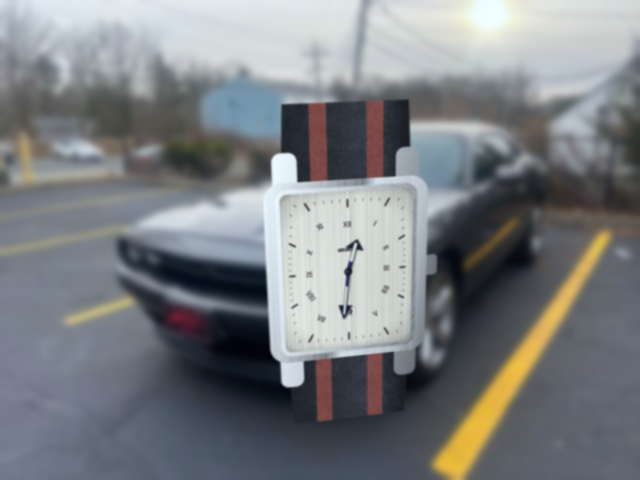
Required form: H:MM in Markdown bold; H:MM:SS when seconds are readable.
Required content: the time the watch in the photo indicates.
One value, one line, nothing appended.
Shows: **12:31**
